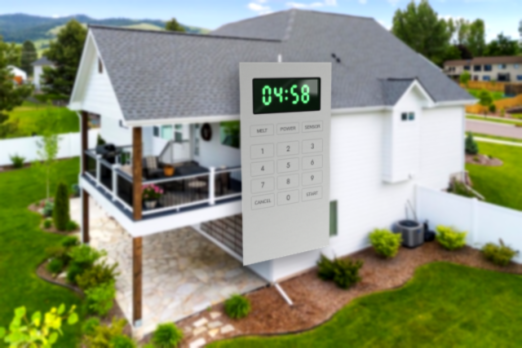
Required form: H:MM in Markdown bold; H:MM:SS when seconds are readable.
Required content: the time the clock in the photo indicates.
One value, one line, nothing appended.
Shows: **4:58**
